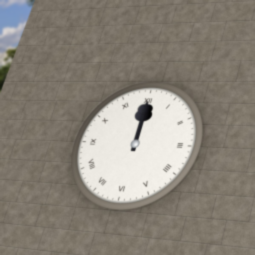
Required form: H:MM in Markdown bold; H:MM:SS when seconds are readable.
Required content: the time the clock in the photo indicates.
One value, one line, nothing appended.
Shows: **12:00**
